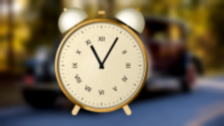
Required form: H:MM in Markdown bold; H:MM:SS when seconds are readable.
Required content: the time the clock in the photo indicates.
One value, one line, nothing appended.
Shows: **11:05**
